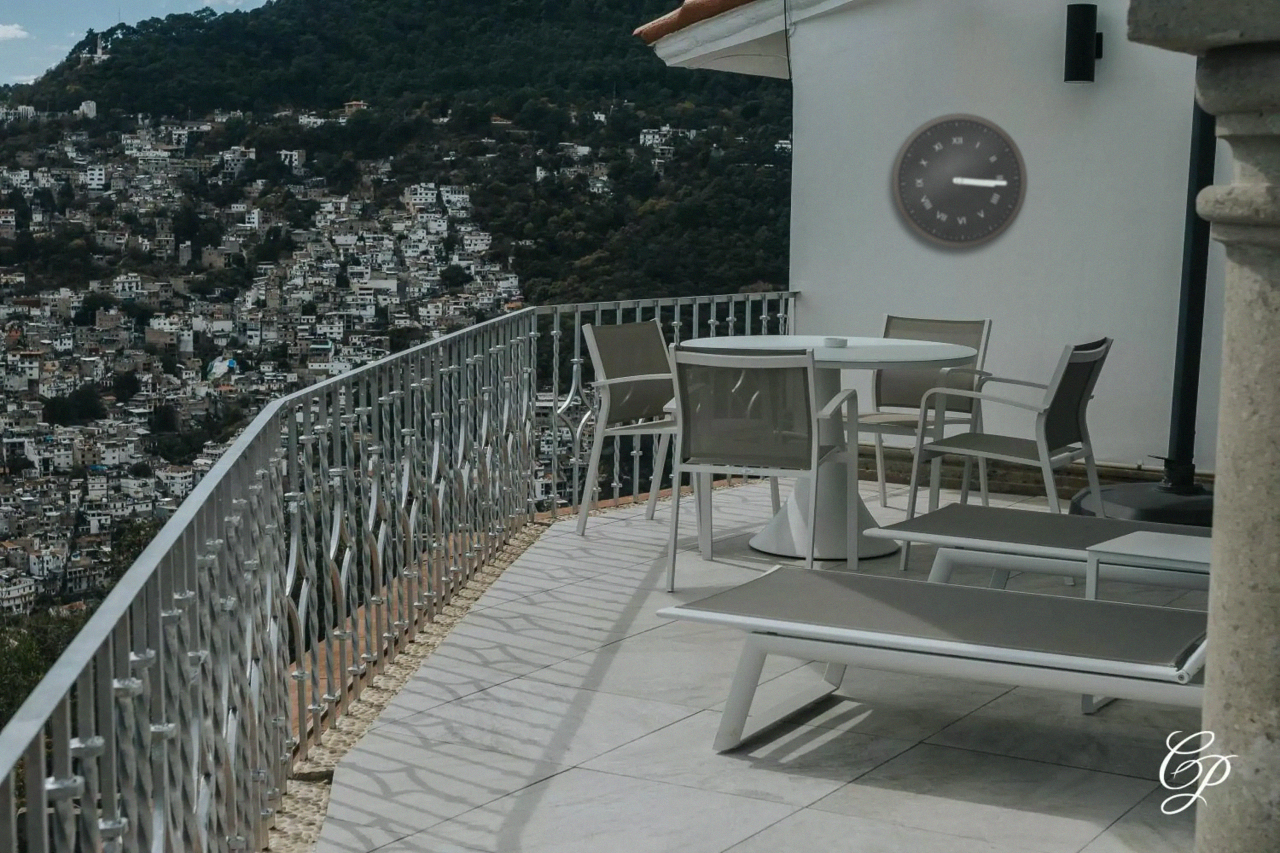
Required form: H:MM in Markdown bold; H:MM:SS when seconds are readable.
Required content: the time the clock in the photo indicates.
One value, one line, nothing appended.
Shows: **3:16**
